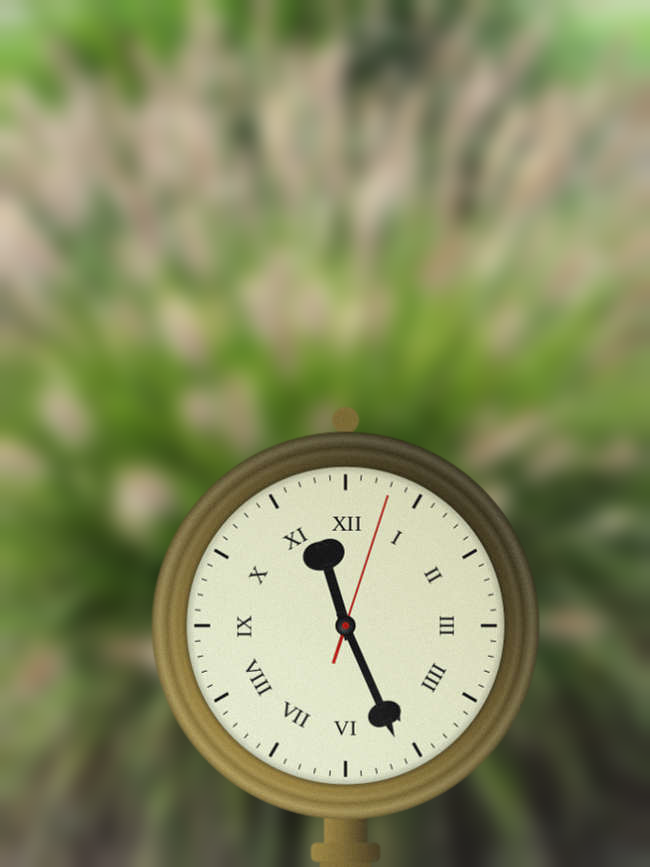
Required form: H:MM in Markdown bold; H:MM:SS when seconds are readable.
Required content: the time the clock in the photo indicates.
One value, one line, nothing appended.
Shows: **11:26:03**
